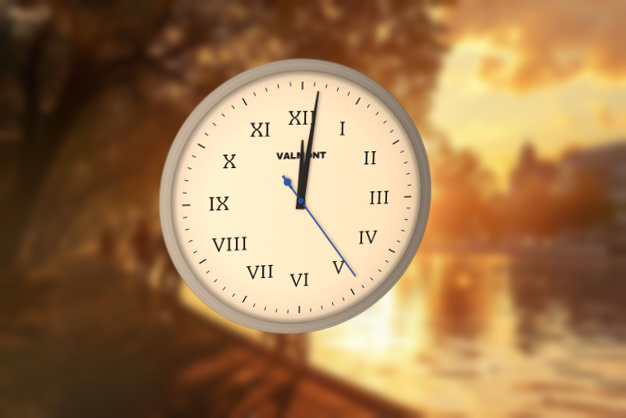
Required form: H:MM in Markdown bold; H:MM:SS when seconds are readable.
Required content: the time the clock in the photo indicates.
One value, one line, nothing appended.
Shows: **12:01:24**
